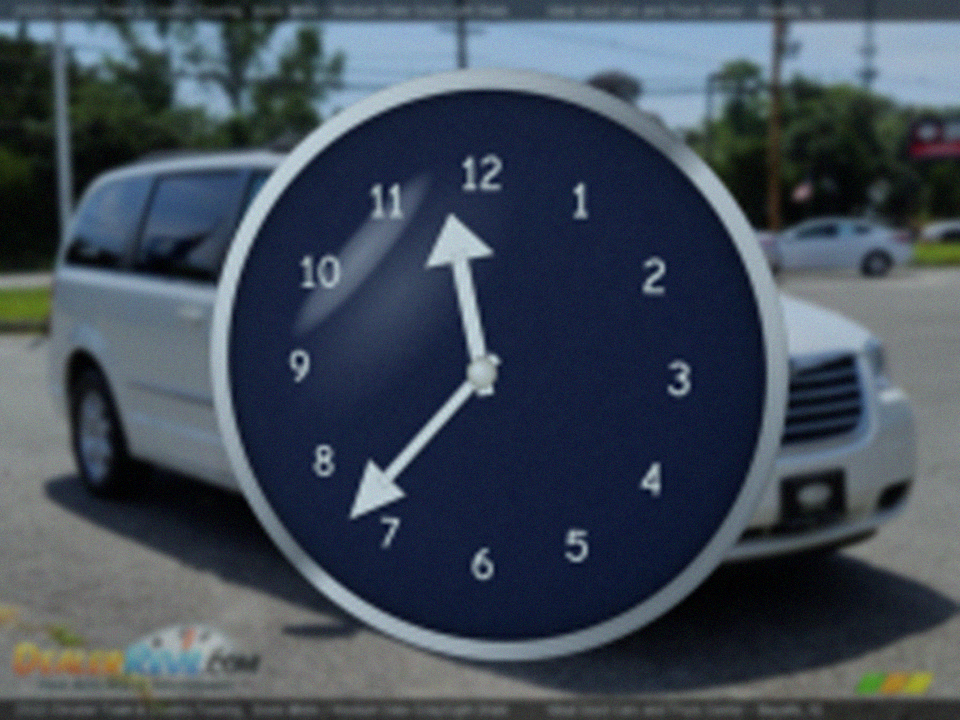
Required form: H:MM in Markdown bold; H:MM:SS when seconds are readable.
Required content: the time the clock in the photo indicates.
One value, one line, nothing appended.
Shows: **11:37**
